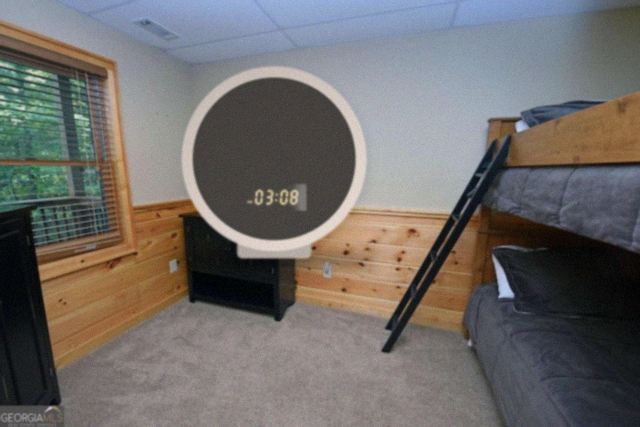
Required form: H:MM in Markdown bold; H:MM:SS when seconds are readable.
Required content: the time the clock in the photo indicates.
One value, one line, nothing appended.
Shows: **3:08**
